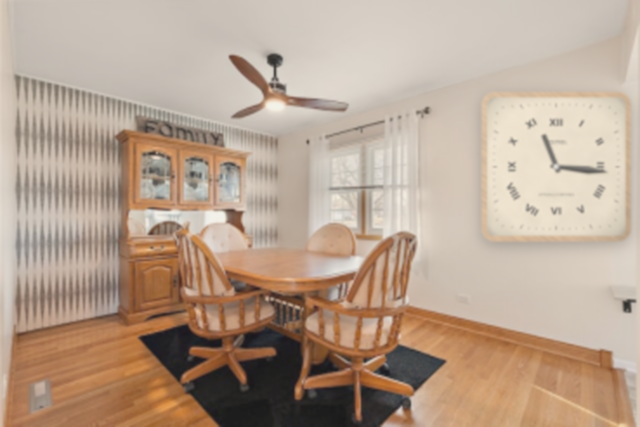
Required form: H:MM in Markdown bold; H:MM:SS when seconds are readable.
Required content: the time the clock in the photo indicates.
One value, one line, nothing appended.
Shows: **11:16**
